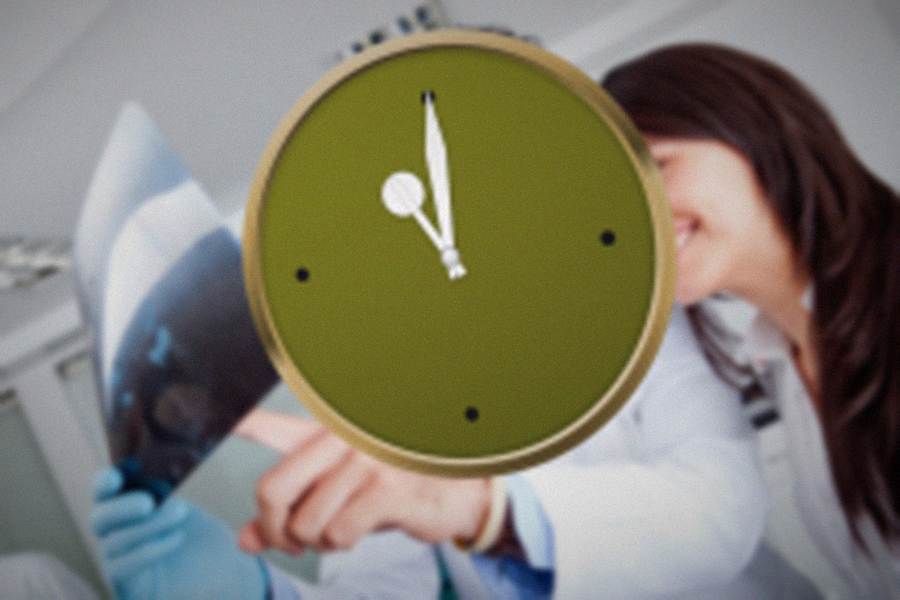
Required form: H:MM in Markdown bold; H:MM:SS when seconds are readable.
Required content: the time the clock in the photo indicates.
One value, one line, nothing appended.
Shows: **11:00**
